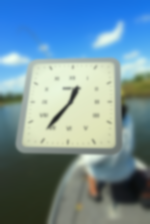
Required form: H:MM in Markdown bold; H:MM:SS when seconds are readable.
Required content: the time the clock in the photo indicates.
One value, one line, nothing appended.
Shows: **12:36**
